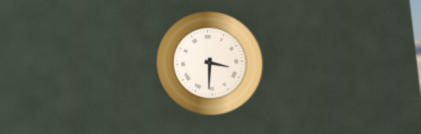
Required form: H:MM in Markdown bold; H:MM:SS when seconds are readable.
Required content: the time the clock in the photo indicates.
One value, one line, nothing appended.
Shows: **3:31**
